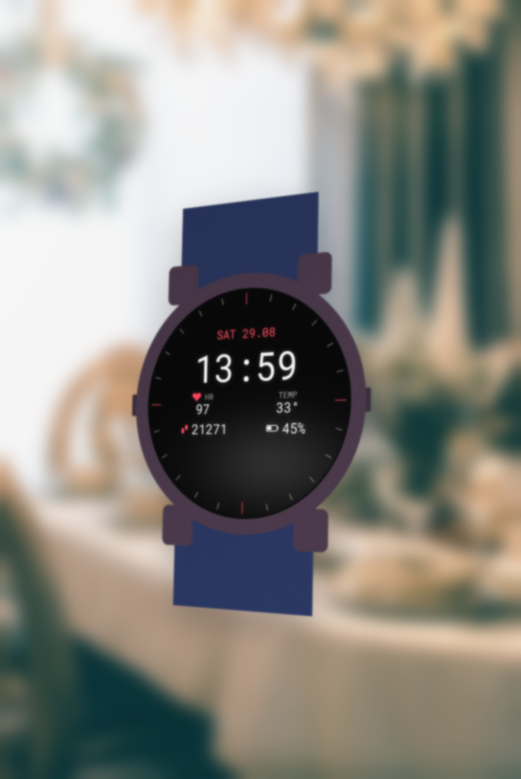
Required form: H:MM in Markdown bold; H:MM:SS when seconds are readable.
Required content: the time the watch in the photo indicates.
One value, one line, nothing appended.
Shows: **13:59**
